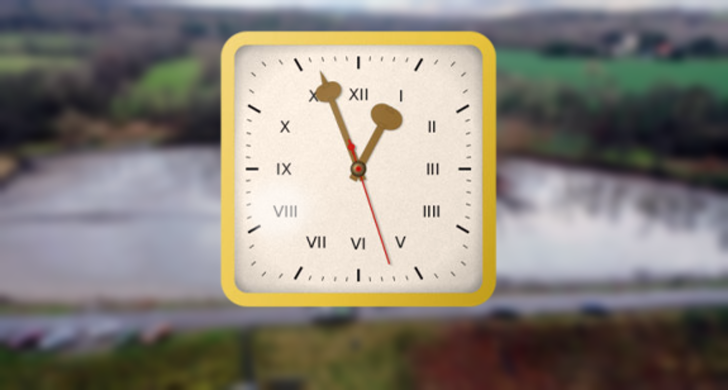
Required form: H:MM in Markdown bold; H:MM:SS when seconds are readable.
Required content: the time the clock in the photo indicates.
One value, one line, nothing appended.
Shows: **12:56:27**
